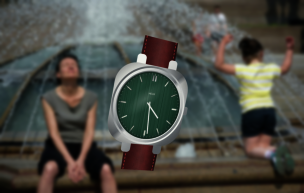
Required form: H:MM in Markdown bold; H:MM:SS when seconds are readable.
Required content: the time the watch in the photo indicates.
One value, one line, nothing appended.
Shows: **4:29**
